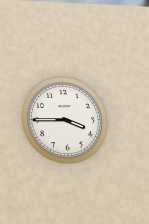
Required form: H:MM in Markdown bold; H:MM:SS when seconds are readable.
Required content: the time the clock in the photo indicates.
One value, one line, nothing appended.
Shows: **3:45**
